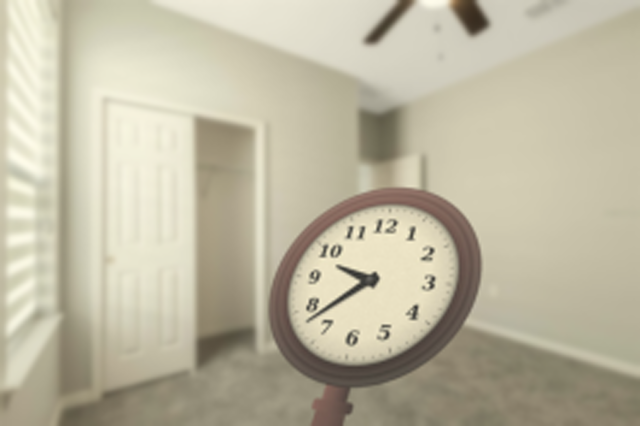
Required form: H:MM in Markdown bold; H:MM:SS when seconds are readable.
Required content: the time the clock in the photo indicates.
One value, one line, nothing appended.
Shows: **9:38**
